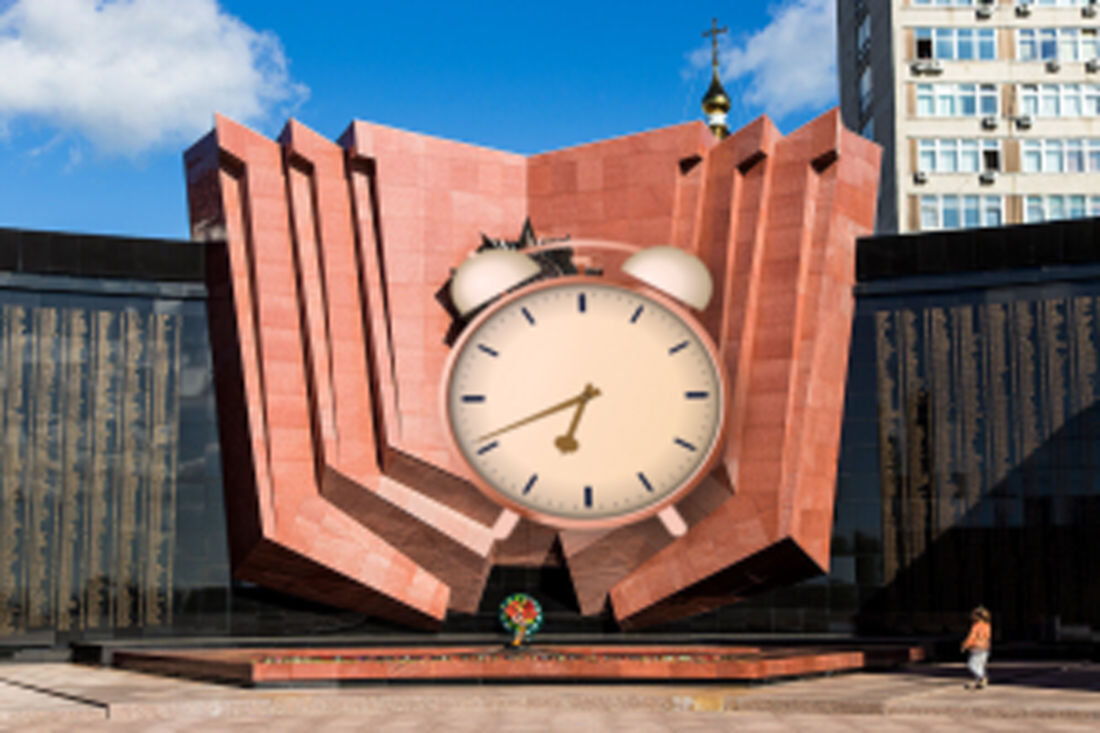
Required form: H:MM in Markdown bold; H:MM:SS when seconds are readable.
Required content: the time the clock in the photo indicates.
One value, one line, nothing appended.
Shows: **6:41**
